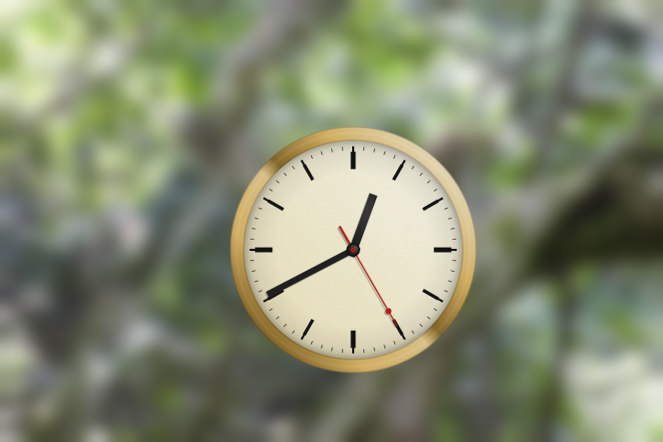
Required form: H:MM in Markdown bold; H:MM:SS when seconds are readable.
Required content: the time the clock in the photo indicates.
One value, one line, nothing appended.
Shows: **12:40:25**
